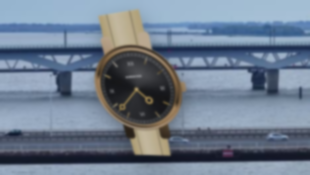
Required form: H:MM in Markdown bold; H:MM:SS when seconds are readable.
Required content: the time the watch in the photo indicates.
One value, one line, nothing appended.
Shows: **4:38**
